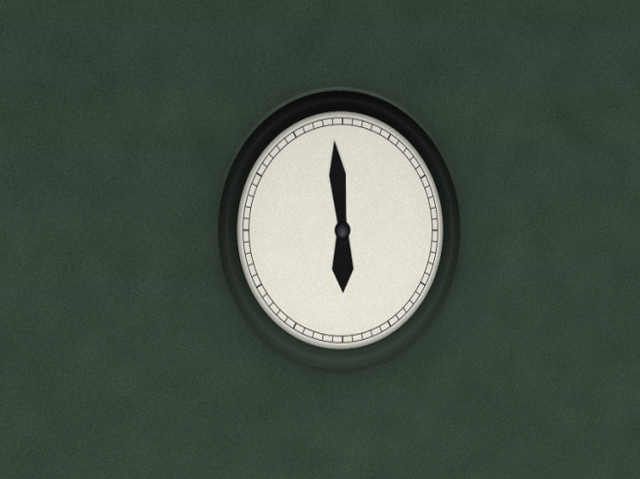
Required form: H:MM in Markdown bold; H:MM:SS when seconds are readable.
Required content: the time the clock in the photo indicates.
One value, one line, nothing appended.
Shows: **5:59**
